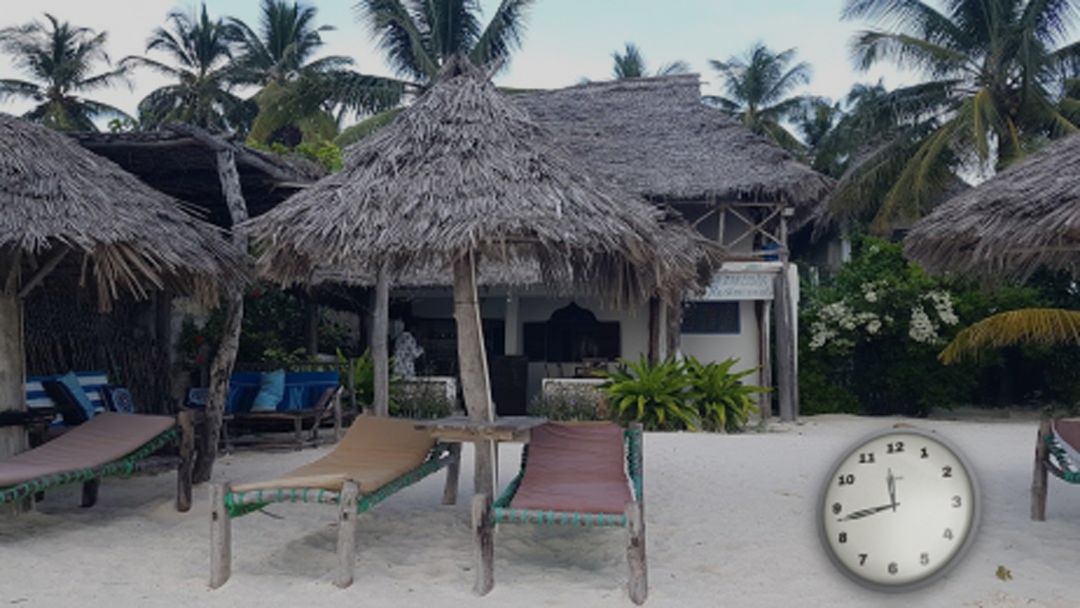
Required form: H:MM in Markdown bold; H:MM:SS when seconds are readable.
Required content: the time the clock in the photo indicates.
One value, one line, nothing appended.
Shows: **11:43**
